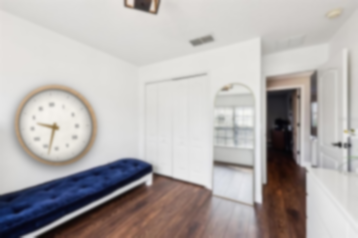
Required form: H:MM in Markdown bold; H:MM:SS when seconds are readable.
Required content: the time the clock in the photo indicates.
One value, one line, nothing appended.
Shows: **9:33**
